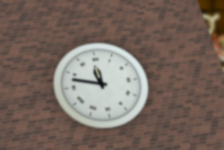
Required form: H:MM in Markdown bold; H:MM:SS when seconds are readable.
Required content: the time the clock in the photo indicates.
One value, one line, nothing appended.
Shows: **11:48**
